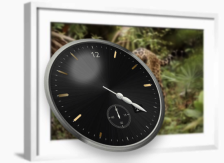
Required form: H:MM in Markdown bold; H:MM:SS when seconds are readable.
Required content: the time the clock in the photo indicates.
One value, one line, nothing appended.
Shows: **4:22**
